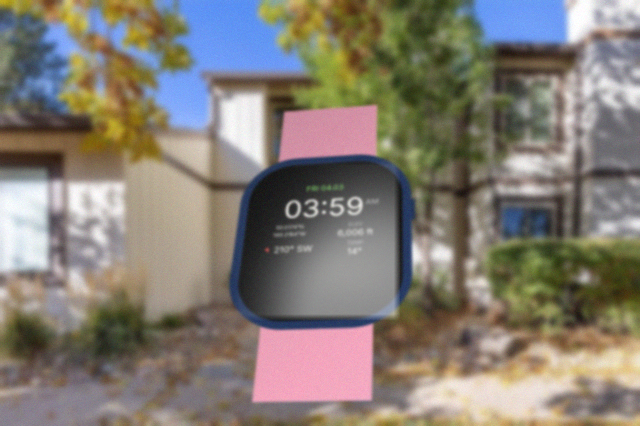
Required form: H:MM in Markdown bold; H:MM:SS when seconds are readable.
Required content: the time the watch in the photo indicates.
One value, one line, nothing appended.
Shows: **3:59**
